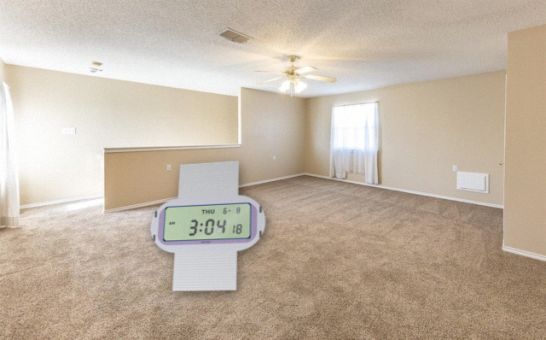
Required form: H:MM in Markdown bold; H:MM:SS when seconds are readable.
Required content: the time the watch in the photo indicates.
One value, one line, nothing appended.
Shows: **3:04:18**
